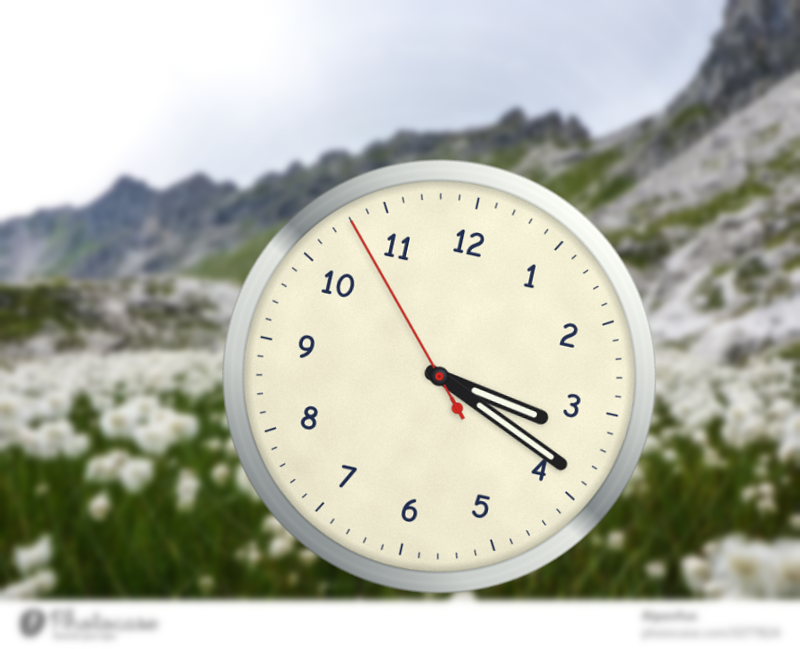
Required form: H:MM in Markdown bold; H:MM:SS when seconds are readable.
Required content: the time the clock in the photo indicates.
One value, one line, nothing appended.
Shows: **3:18:53**
